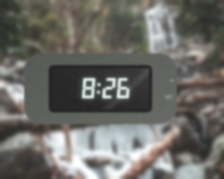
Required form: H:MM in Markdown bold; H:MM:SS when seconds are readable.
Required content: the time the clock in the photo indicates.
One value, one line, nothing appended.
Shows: **8:26**
